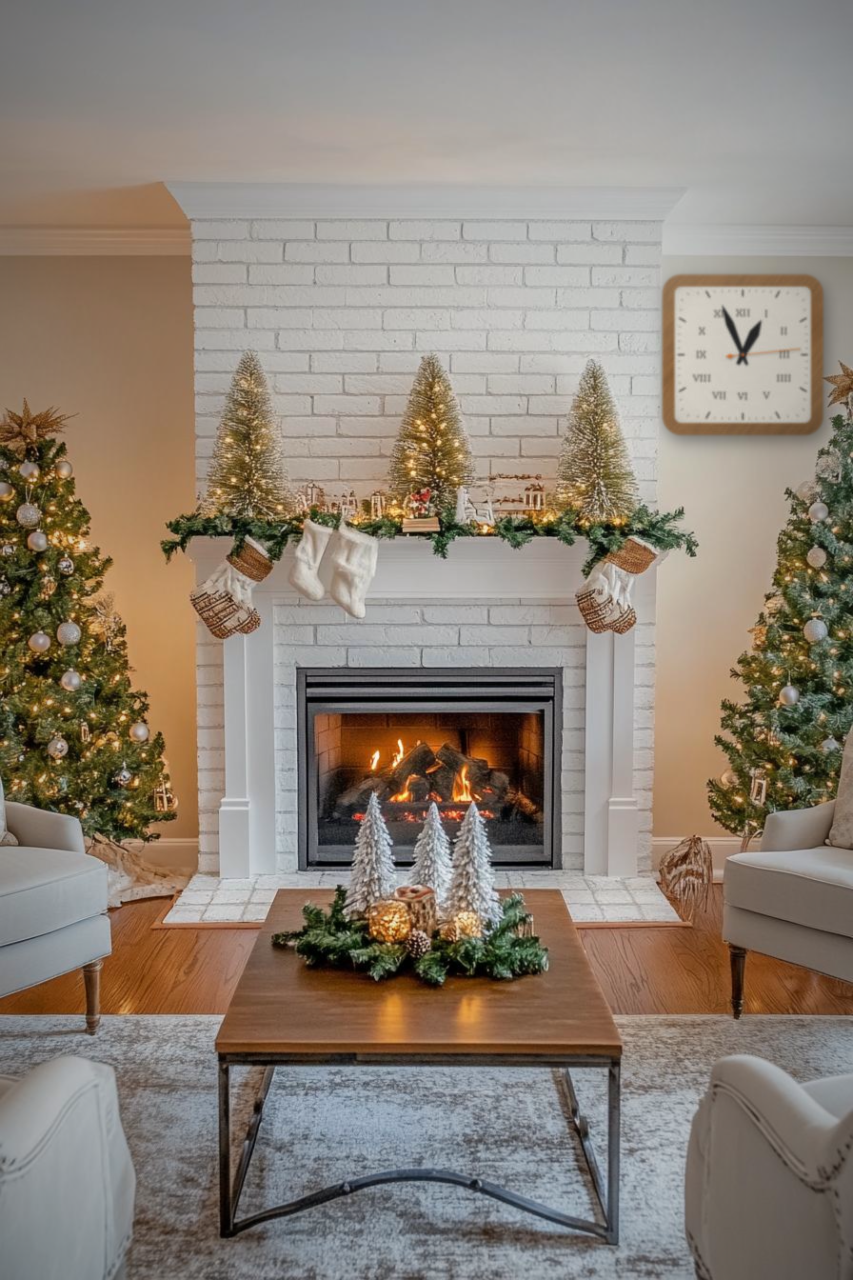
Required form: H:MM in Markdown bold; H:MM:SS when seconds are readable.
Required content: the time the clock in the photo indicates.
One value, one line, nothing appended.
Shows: **12:56:14**
